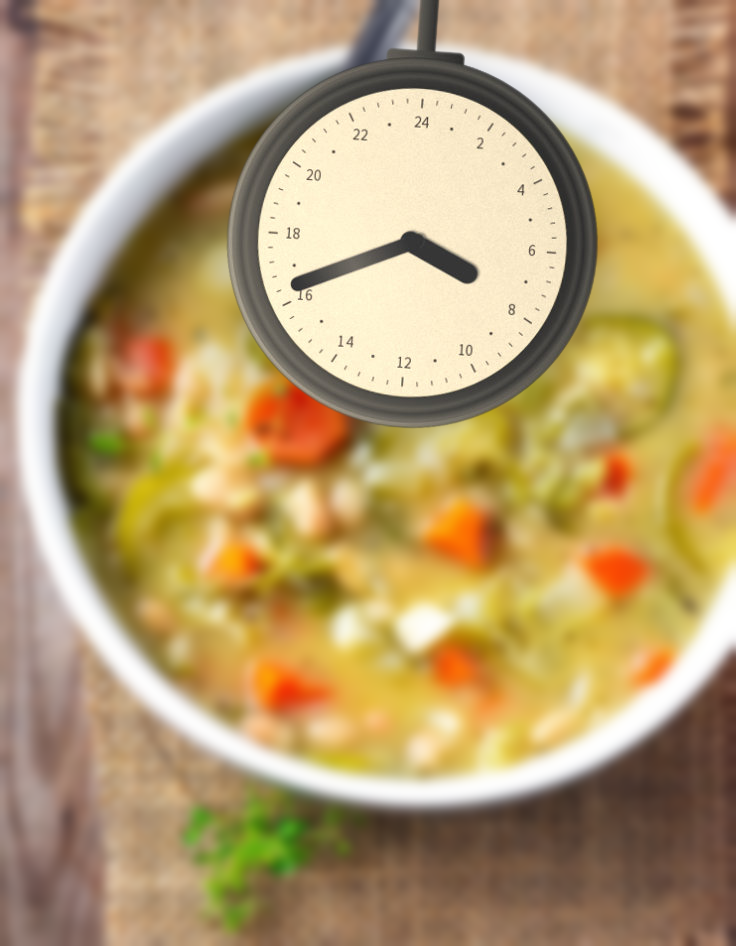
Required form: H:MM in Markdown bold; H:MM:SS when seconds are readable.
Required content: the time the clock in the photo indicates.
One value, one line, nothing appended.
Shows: **7:41**
